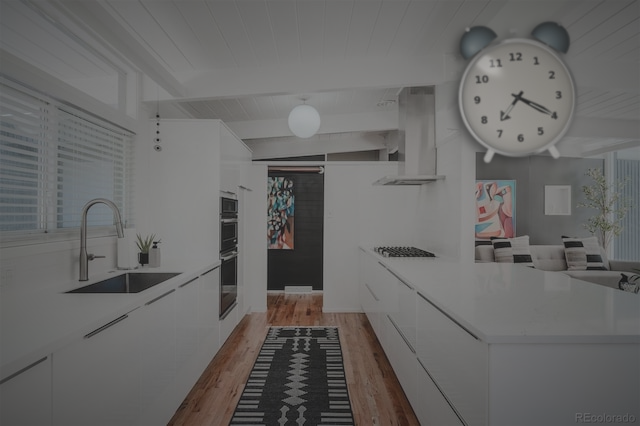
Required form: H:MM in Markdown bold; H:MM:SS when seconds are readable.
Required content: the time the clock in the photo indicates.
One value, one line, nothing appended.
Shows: **7:20**
